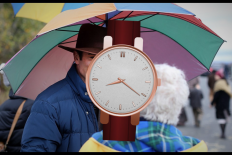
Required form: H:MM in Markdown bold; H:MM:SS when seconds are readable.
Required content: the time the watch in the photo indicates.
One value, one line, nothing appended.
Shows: **8:21**
